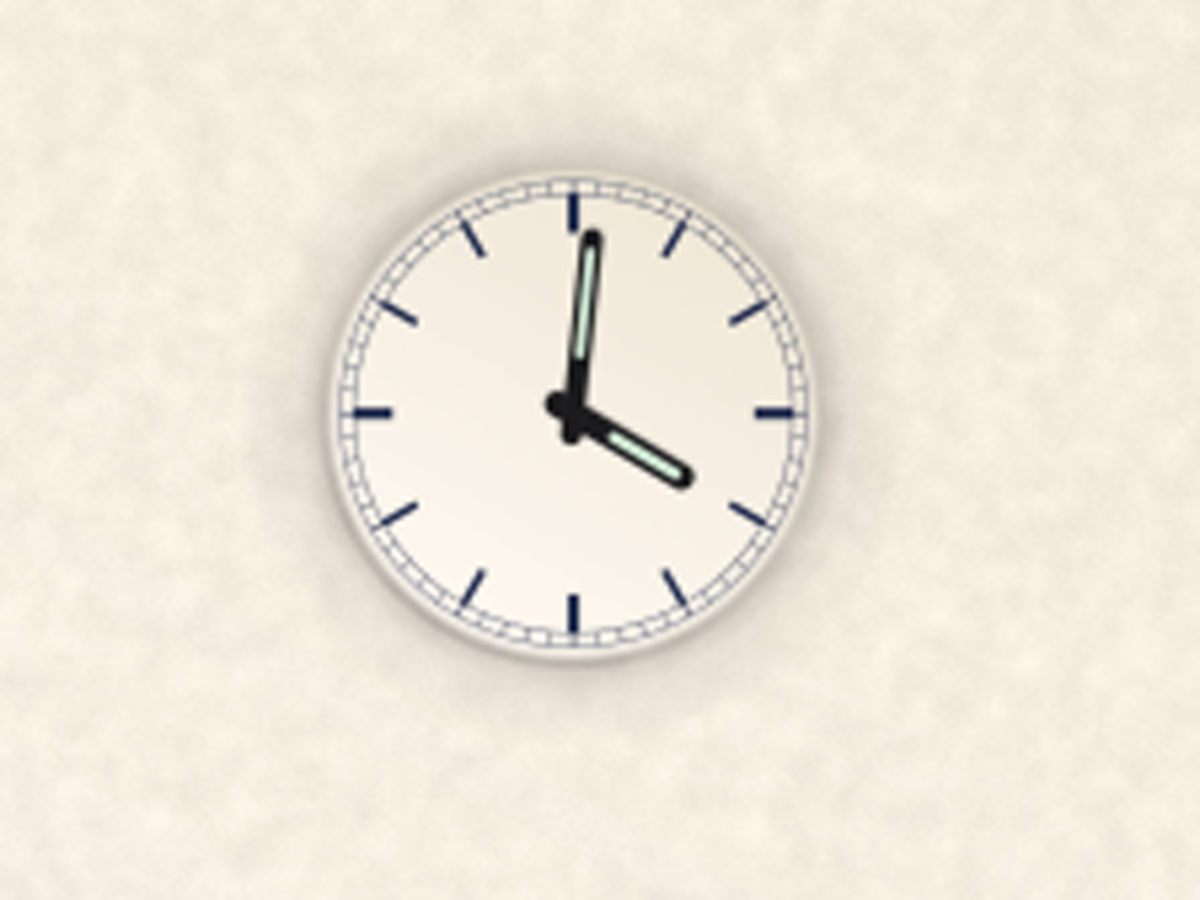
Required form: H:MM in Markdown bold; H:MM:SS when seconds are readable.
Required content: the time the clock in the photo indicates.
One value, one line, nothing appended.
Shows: **4:01**
